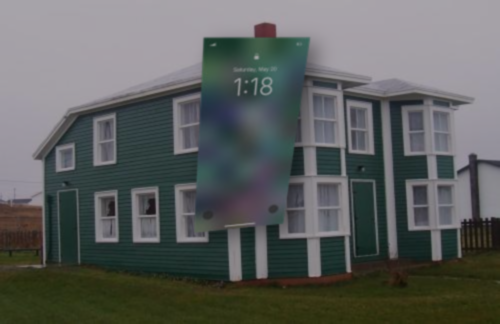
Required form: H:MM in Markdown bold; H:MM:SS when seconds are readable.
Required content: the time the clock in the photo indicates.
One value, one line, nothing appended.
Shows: **1:18**
